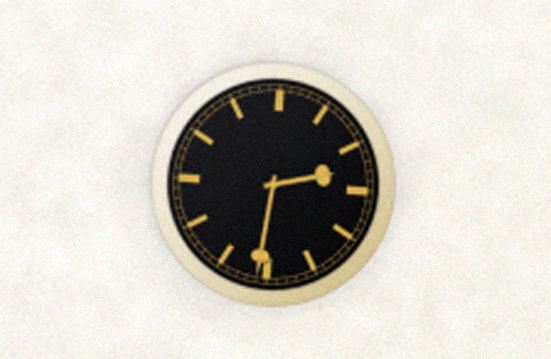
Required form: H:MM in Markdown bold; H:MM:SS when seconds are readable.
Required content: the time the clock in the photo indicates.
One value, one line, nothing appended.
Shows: **2:31**
